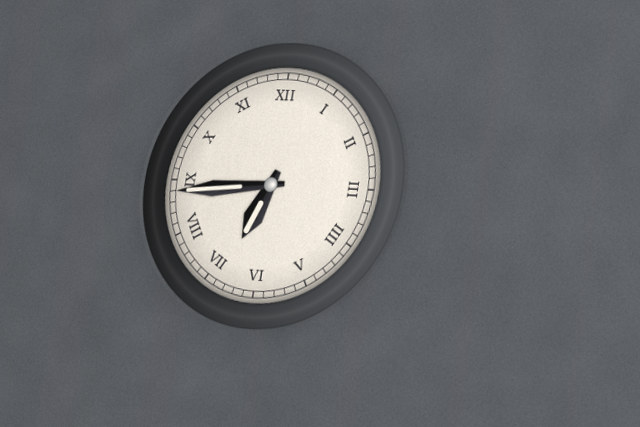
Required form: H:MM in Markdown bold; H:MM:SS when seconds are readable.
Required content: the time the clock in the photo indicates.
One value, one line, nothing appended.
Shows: **6:44**
